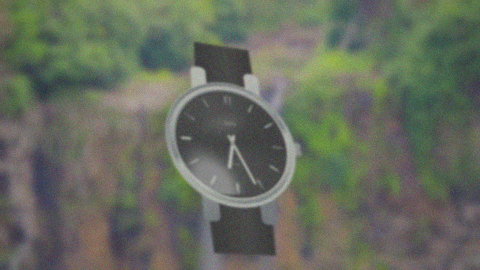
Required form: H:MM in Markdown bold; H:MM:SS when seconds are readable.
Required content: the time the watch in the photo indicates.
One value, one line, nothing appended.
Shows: **6:26**
